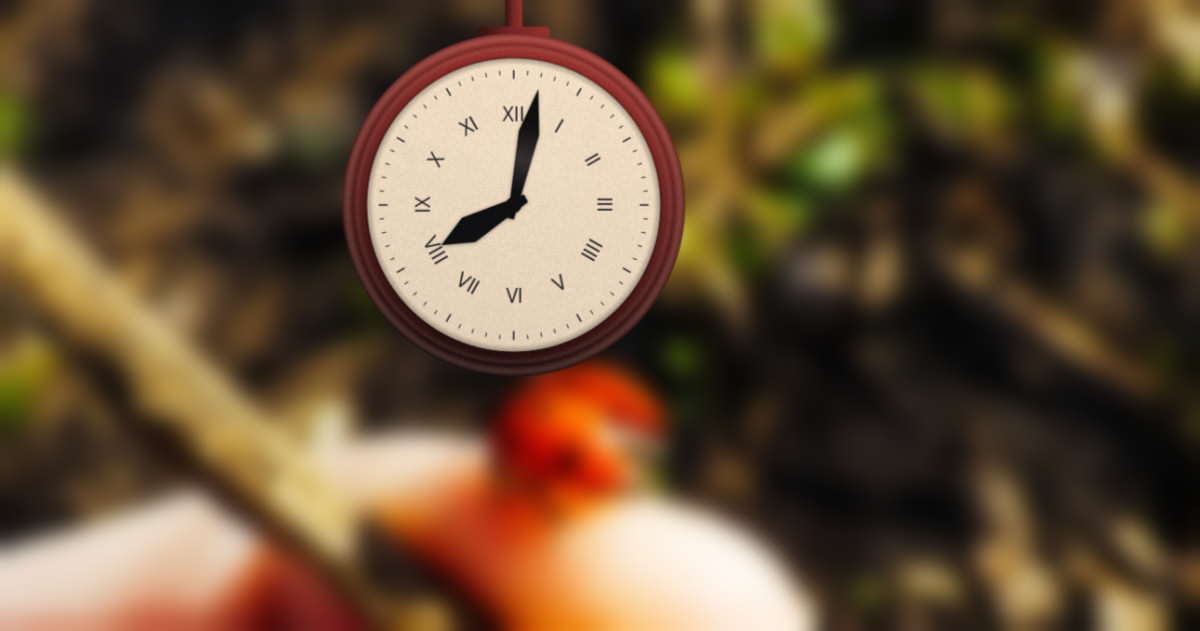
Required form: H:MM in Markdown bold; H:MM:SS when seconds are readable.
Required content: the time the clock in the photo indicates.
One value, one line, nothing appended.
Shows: **8:02**
